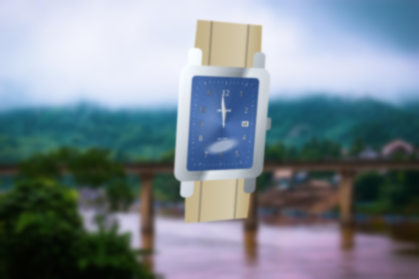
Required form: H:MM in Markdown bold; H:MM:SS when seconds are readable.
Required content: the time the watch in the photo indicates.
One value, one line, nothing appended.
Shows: **11:59**
